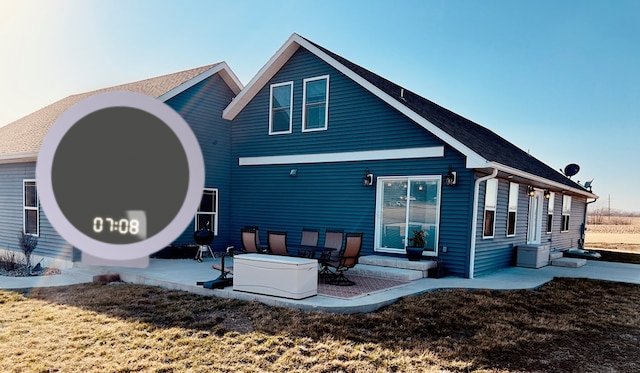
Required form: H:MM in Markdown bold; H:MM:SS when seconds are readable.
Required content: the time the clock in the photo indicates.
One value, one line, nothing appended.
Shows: **7:08**
